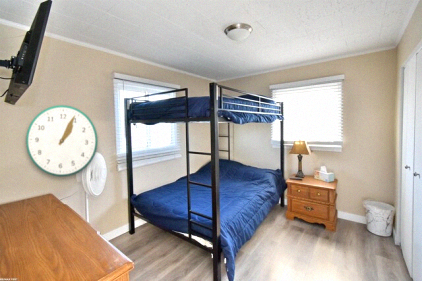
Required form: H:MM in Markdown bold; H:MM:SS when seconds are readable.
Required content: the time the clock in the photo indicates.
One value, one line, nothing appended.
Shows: **1:04**
